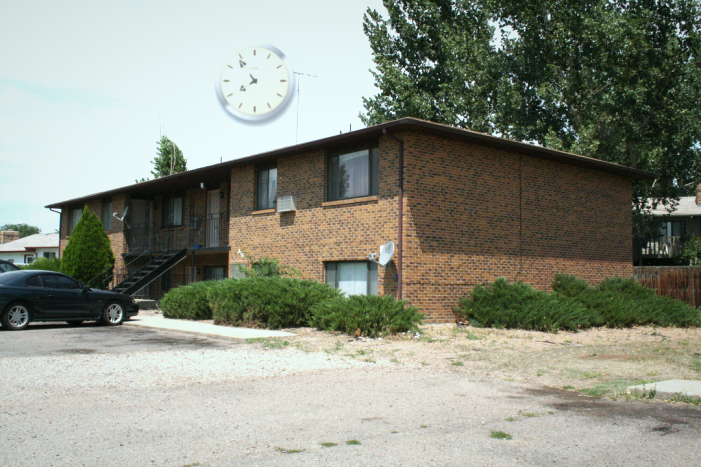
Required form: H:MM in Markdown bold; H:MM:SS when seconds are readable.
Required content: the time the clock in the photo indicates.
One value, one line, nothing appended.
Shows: **7:54**
